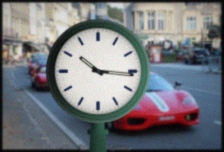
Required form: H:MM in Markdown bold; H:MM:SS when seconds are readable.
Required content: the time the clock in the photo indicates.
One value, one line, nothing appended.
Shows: **10:16**
